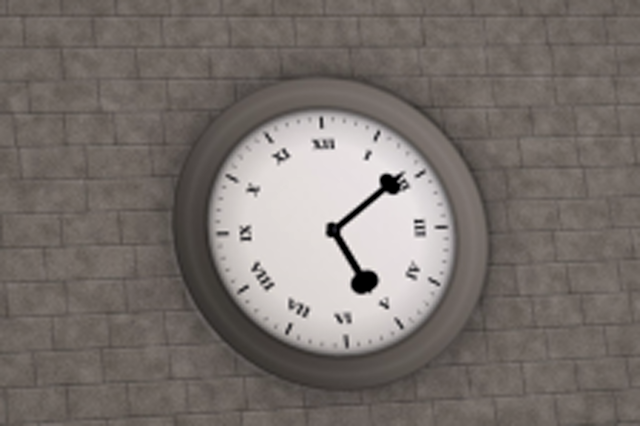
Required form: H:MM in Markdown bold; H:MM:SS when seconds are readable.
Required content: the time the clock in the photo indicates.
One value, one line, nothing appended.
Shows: **5:09**
